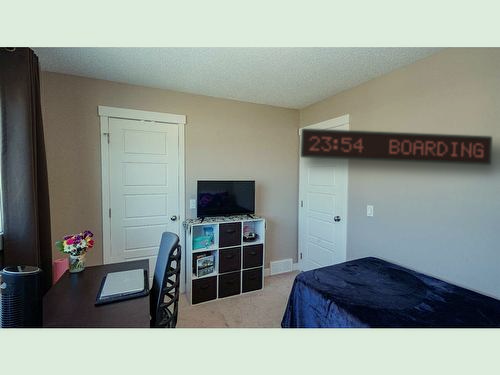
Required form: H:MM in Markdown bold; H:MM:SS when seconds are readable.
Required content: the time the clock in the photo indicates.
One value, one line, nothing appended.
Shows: **23:54**
